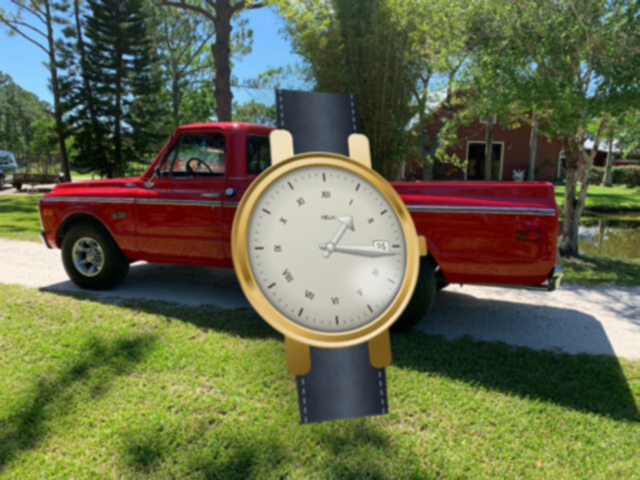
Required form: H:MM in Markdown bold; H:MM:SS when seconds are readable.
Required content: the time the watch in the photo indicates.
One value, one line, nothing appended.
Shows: **1:16**
